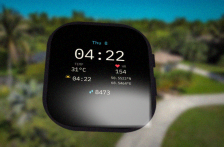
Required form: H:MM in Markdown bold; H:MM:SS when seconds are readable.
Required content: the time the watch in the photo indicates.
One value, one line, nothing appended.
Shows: **4:22**
